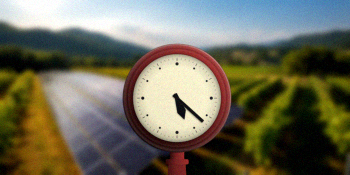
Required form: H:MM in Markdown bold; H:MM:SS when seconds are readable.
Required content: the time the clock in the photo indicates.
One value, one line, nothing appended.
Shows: **5:22**
